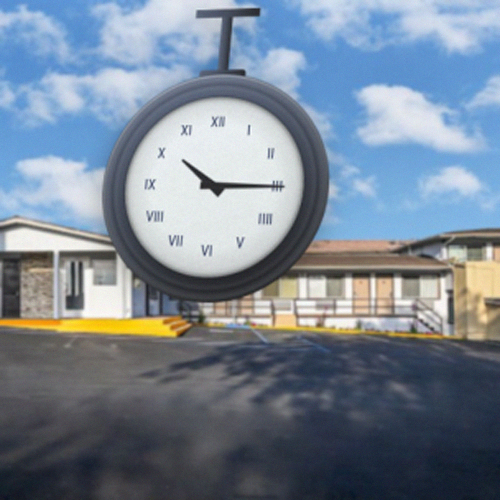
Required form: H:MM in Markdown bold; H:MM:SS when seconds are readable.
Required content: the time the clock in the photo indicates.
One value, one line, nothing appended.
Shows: **10:15**
